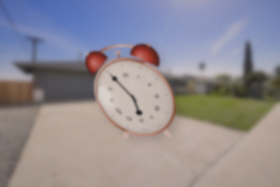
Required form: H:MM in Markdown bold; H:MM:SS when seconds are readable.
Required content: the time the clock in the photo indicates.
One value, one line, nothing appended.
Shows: **5:55**
